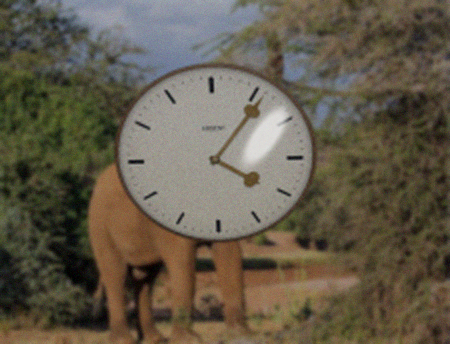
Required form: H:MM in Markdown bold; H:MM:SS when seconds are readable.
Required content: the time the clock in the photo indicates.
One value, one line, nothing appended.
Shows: **4:06**
